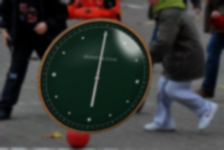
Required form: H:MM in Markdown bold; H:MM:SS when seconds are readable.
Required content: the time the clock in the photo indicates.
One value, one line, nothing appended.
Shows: **6:00**
